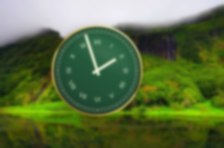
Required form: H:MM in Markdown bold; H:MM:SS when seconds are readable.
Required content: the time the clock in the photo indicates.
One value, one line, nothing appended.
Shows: **1:57**
